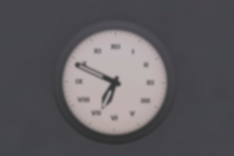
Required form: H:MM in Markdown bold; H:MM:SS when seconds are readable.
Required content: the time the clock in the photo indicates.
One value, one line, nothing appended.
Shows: **6:49**
